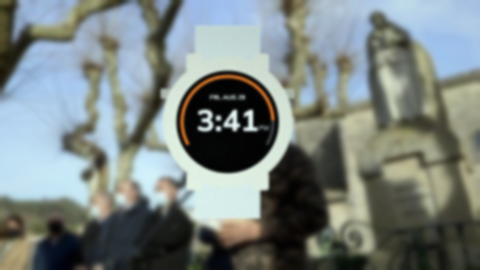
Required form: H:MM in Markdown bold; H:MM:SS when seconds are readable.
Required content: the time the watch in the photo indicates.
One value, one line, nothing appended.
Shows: **3:41**
